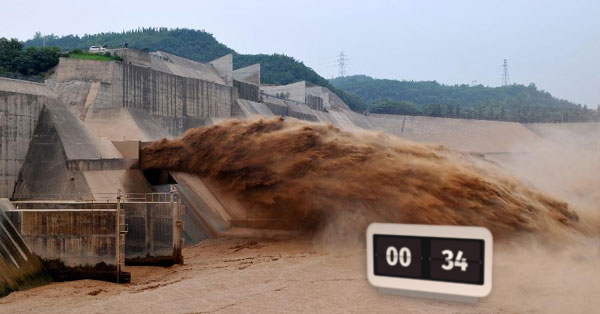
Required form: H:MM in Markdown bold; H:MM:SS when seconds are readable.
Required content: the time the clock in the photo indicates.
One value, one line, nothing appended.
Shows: **0:34**
